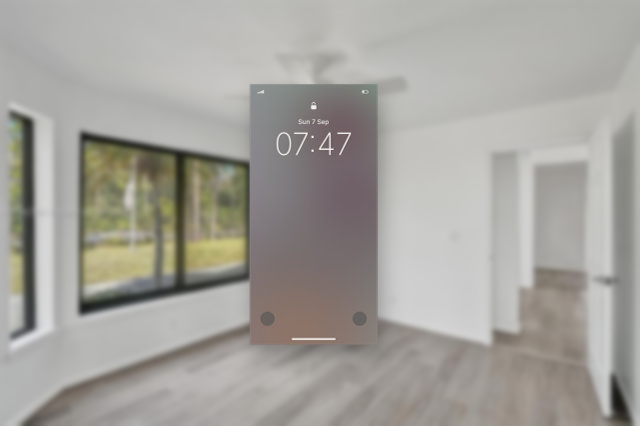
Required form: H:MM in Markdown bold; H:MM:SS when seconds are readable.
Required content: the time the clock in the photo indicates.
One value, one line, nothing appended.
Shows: **7:47**
